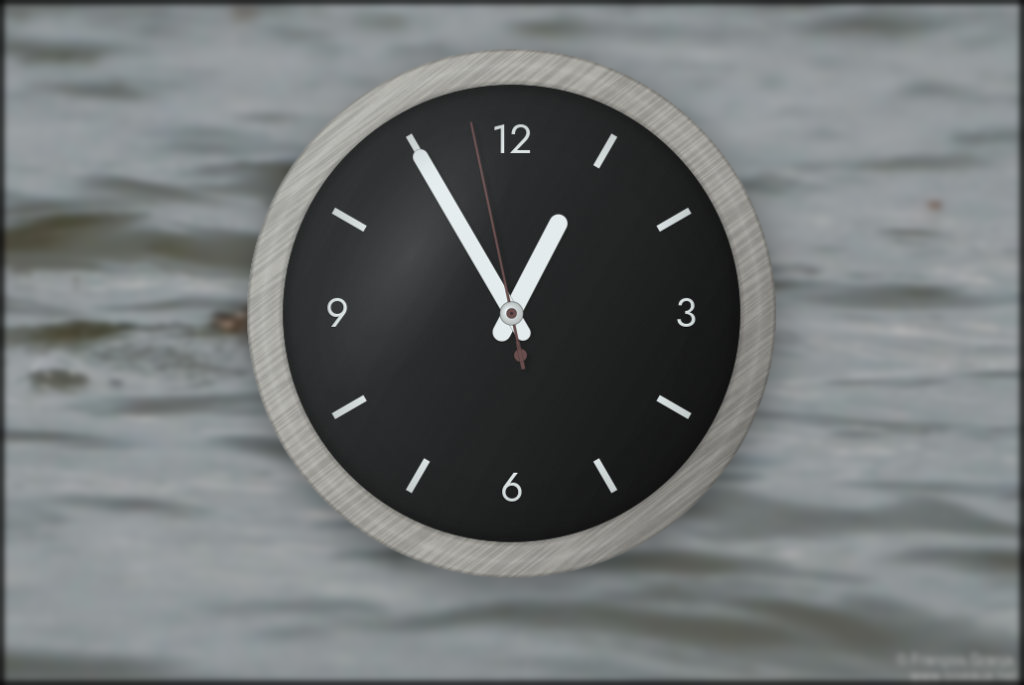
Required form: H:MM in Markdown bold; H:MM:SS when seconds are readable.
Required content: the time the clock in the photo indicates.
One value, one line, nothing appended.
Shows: **12:54:58**
